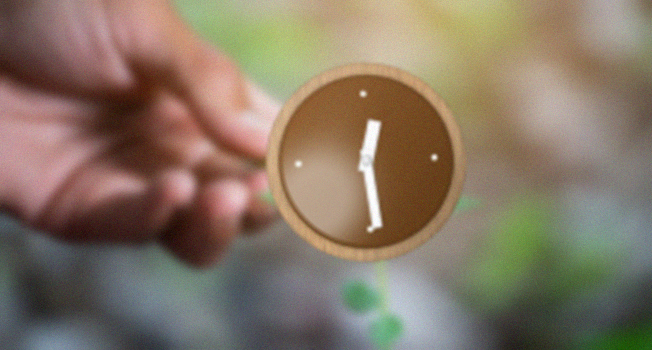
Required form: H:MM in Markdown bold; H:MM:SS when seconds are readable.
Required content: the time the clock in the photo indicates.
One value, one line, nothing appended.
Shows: **12:29**
